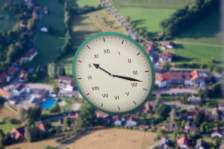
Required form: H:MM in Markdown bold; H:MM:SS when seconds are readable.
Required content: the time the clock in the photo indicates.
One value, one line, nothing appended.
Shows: **10:18**
